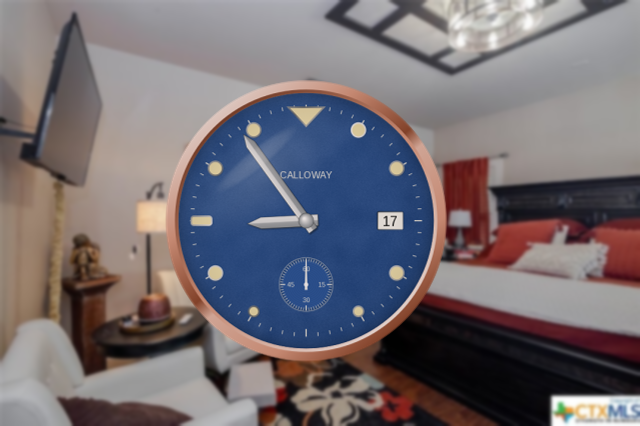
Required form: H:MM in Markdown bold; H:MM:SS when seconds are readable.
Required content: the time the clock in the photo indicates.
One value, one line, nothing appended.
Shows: **8:54**
